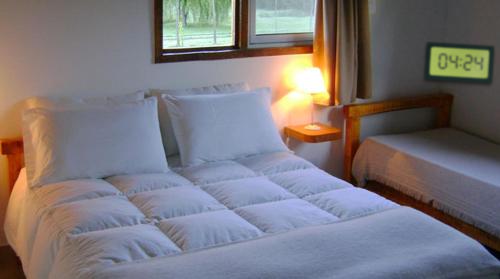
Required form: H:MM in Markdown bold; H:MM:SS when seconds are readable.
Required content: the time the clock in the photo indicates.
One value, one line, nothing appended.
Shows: **4:24**
